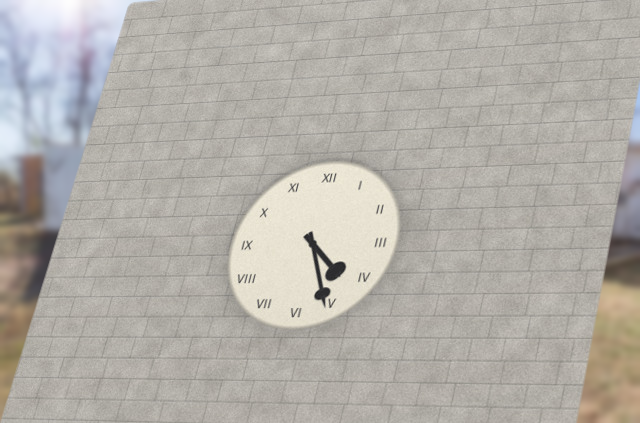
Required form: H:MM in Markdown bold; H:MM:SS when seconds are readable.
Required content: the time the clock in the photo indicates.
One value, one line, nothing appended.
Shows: **4:26**
